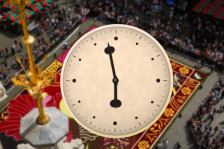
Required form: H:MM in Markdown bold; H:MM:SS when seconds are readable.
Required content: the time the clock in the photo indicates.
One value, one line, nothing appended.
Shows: **5:58**
